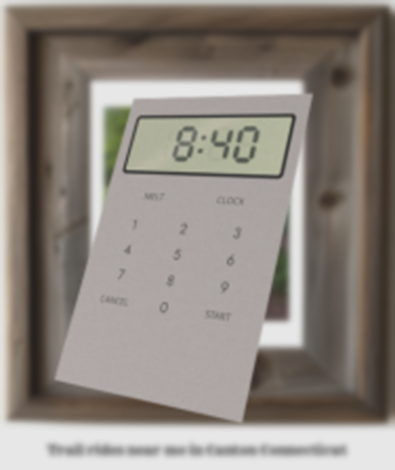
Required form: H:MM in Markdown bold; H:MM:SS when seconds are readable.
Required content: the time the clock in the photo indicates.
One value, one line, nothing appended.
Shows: **8:40**
